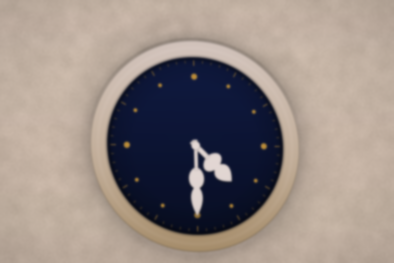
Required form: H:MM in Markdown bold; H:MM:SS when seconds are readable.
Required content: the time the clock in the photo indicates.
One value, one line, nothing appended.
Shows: **4:30**
